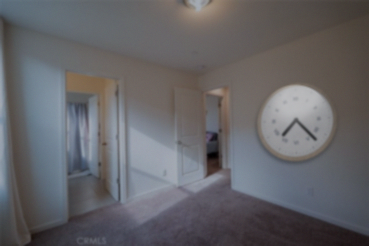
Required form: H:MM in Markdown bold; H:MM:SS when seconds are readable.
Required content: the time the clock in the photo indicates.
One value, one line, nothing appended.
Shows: **7:23**
